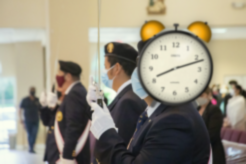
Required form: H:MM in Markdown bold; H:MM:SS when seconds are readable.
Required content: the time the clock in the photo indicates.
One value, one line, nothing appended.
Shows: **8:12**
